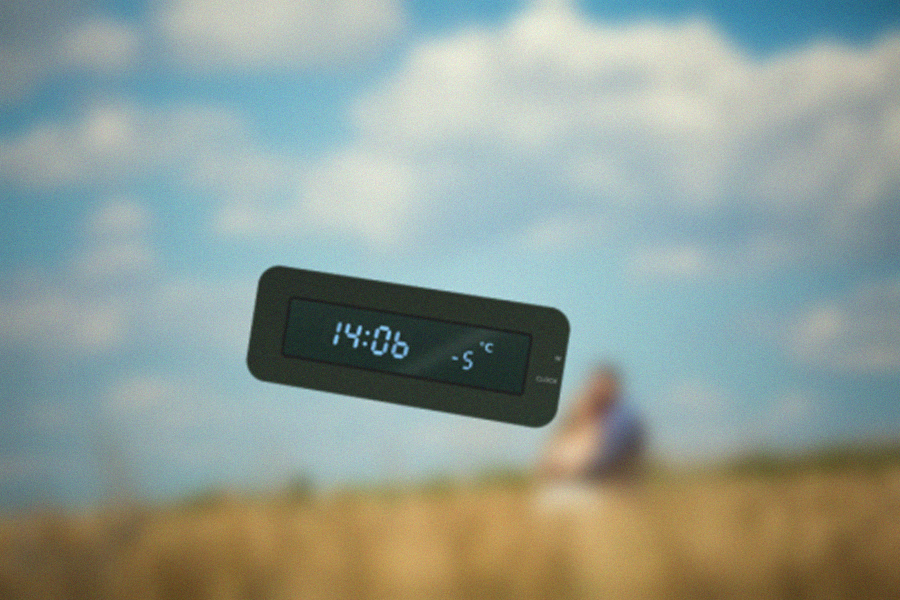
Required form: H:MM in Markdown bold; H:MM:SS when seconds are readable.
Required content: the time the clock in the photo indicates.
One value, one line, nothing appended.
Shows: **14:06**
